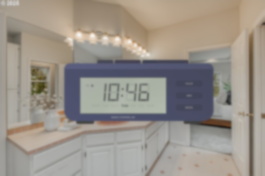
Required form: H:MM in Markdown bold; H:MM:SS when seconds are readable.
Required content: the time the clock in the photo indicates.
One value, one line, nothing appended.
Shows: **10:46**
